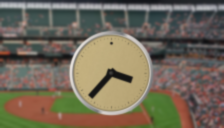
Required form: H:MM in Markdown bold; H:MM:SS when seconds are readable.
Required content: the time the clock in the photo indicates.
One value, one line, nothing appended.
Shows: **3:37**
